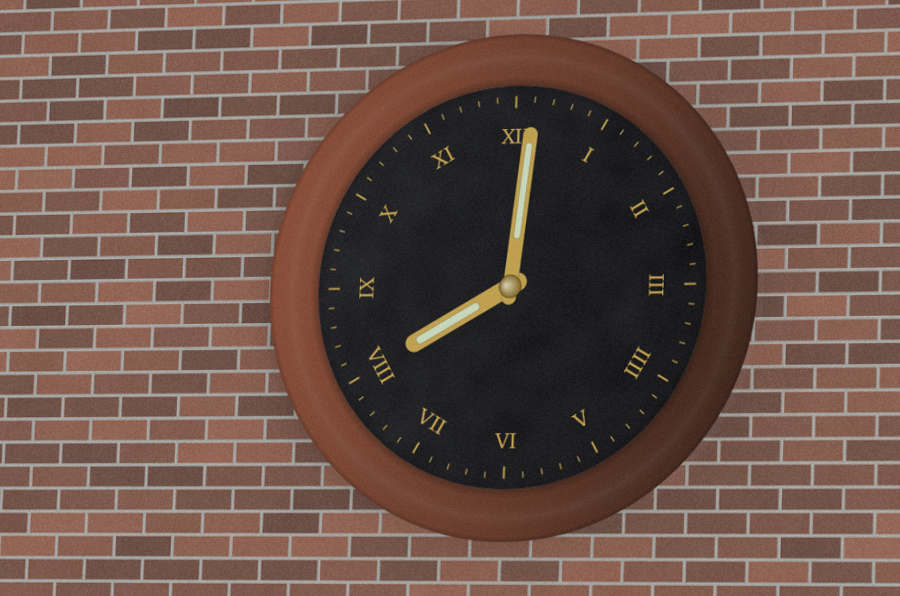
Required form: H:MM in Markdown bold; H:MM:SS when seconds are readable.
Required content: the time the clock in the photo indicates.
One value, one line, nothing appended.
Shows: **8:01**
